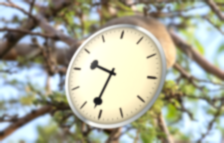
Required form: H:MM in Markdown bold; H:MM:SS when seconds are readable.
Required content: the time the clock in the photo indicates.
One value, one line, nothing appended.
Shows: **9:32**
